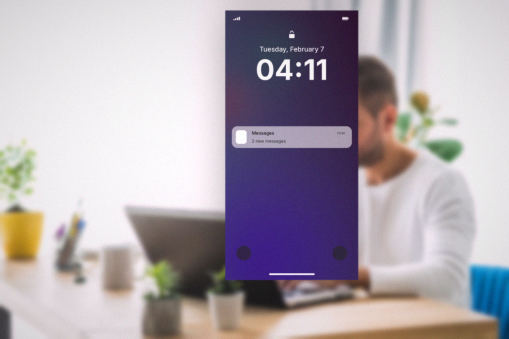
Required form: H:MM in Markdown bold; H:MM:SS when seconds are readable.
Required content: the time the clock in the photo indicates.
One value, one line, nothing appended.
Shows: **4:11**
